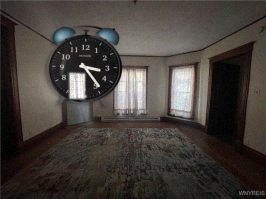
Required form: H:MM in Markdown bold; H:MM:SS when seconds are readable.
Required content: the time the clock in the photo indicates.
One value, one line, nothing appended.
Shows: **3:24**
